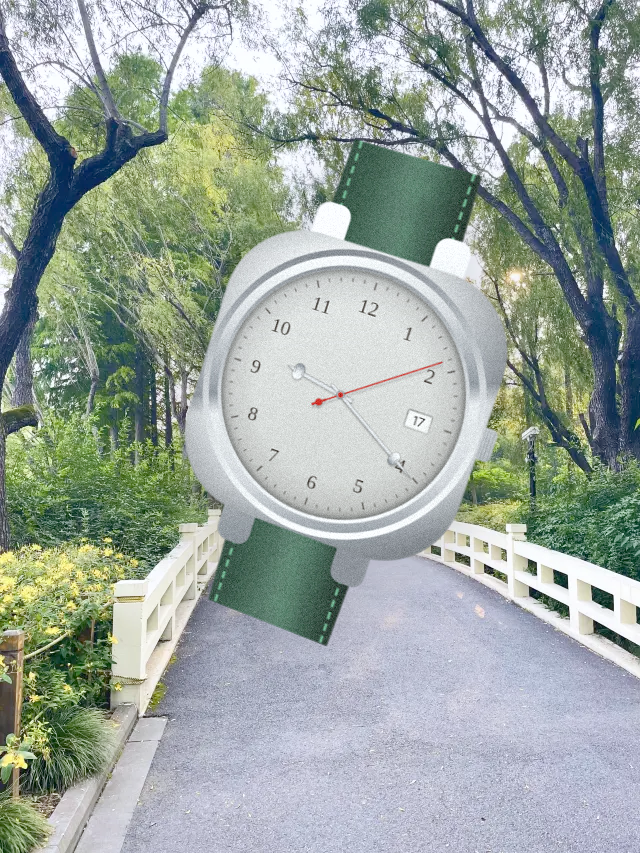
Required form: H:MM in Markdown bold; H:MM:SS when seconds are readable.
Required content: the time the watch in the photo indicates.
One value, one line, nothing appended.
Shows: **9:20:09**
